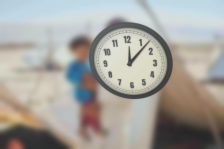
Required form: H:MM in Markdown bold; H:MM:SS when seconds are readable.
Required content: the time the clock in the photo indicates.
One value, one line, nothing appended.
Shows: **12:07**
